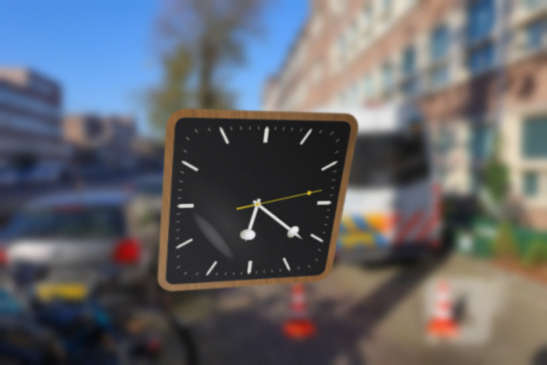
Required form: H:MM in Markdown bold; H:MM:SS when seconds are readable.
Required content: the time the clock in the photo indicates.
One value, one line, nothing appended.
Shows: **6:21:13**
